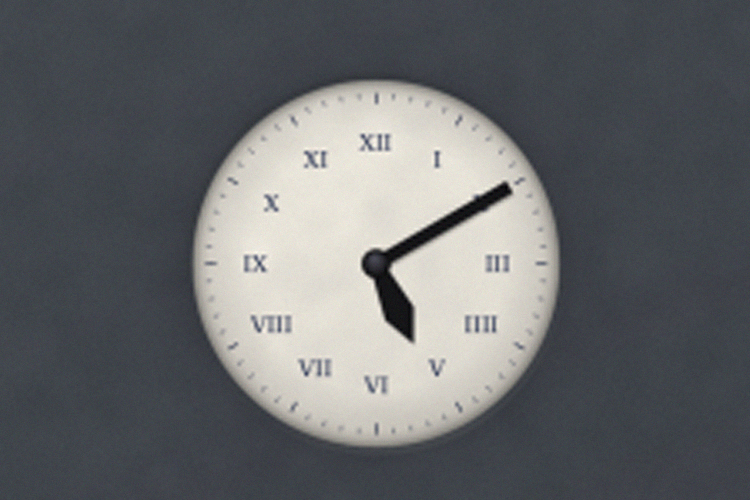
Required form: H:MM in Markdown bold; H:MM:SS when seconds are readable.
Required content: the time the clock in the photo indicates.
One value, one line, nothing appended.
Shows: **5:10**
